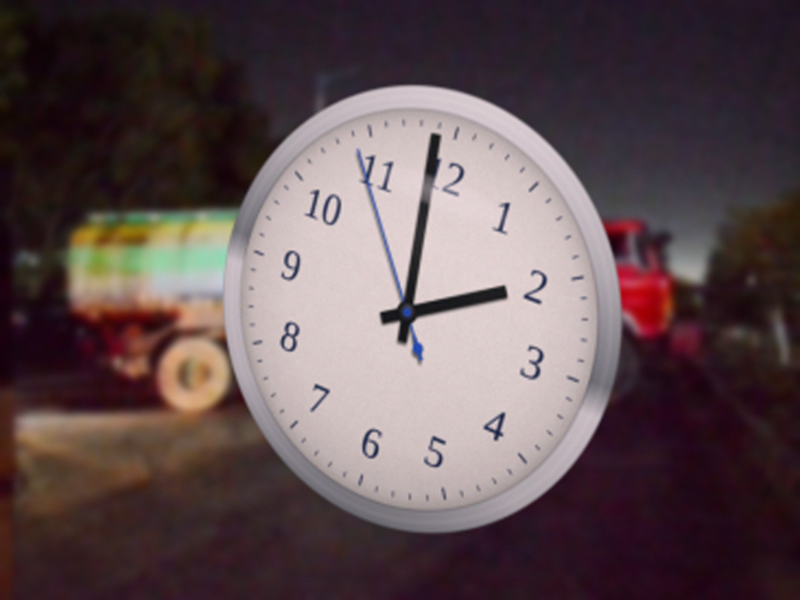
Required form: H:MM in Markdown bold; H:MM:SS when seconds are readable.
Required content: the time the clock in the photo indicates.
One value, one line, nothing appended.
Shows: **1:58:54**
